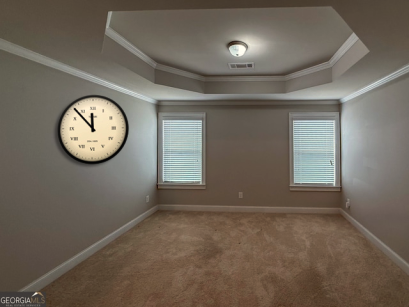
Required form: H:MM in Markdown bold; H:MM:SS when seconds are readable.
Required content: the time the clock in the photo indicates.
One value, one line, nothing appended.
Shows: **11:53**
